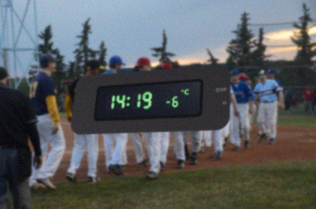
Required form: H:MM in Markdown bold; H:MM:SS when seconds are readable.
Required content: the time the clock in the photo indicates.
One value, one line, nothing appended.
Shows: **14:19**
